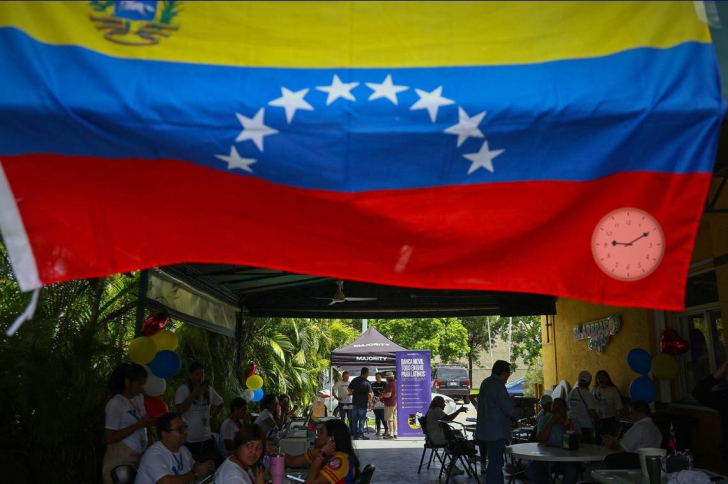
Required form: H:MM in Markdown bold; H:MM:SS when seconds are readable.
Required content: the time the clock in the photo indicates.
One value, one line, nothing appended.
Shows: **9:10**
